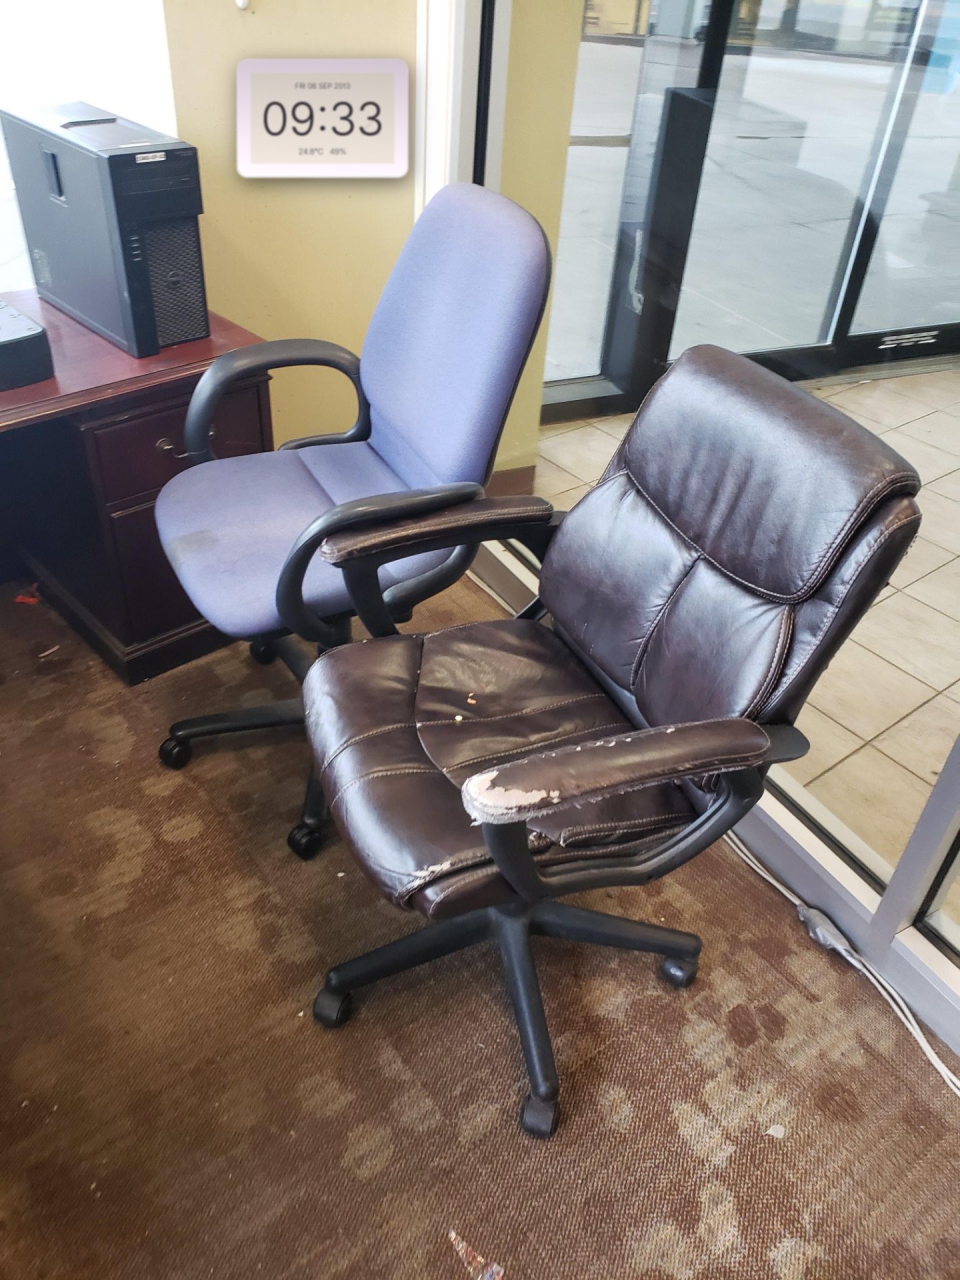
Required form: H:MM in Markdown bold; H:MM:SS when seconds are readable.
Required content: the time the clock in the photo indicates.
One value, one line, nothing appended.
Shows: **9:33**
